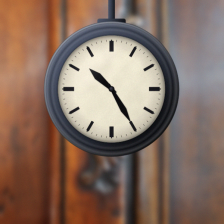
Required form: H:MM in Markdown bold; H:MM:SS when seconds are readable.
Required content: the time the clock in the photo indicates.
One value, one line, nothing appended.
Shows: **10:25**
